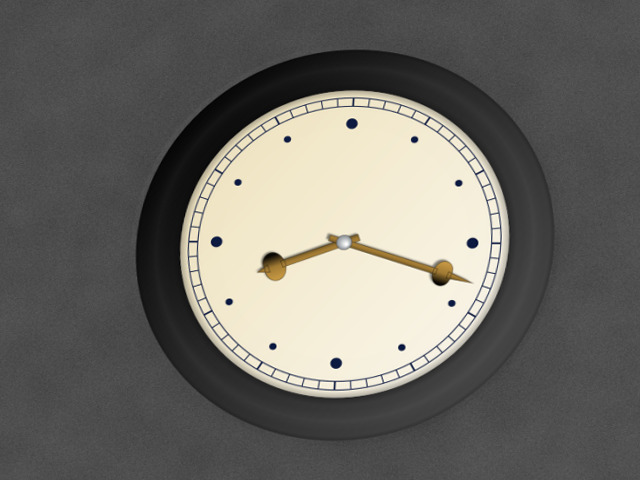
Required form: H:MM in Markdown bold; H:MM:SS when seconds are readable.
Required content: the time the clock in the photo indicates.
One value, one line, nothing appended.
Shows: **8:18**
